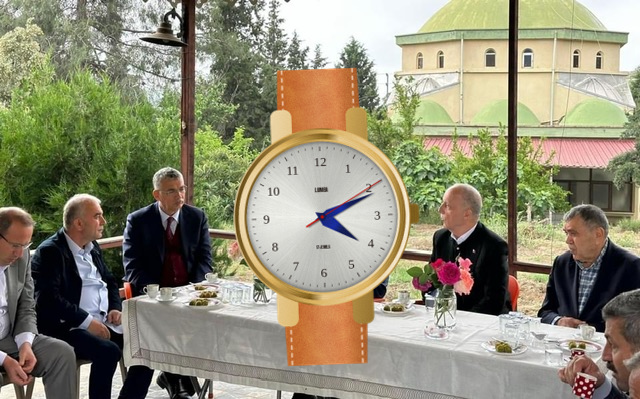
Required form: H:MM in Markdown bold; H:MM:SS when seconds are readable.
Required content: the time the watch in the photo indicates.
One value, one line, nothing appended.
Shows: **4:11:10**
